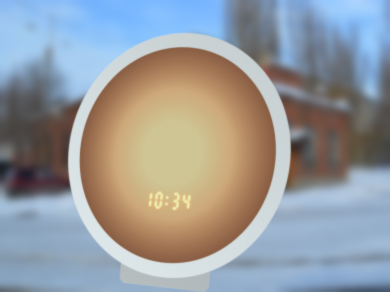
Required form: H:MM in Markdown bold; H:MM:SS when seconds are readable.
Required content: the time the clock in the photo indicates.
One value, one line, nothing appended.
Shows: **10:34**
